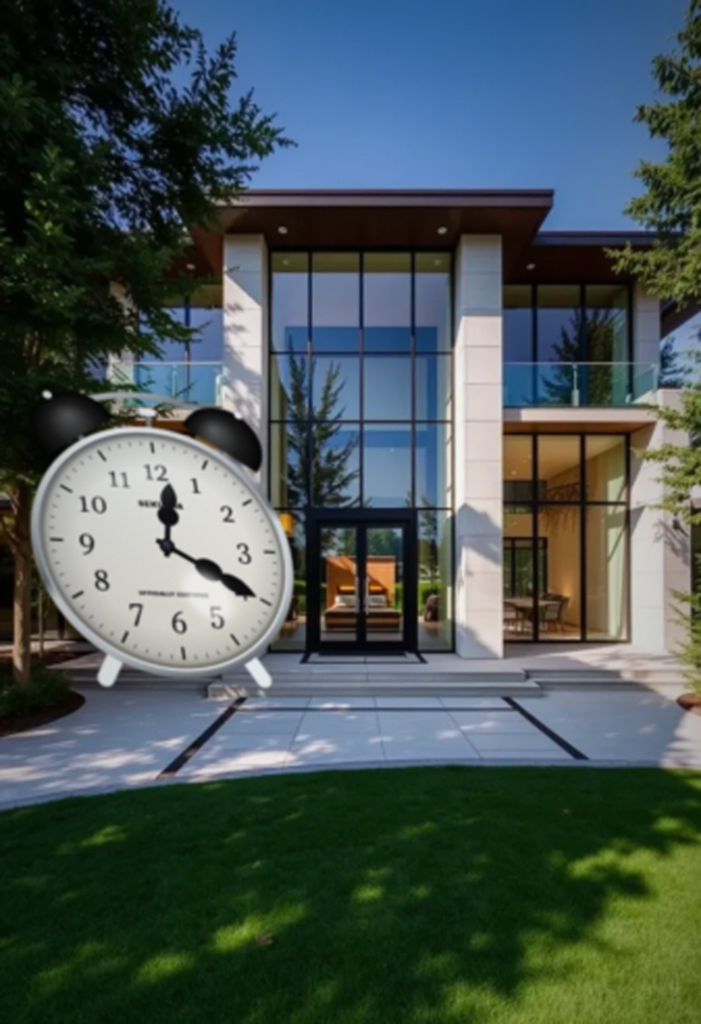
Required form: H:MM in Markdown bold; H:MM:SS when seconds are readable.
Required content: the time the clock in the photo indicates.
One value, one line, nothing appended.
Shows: **12:20**
